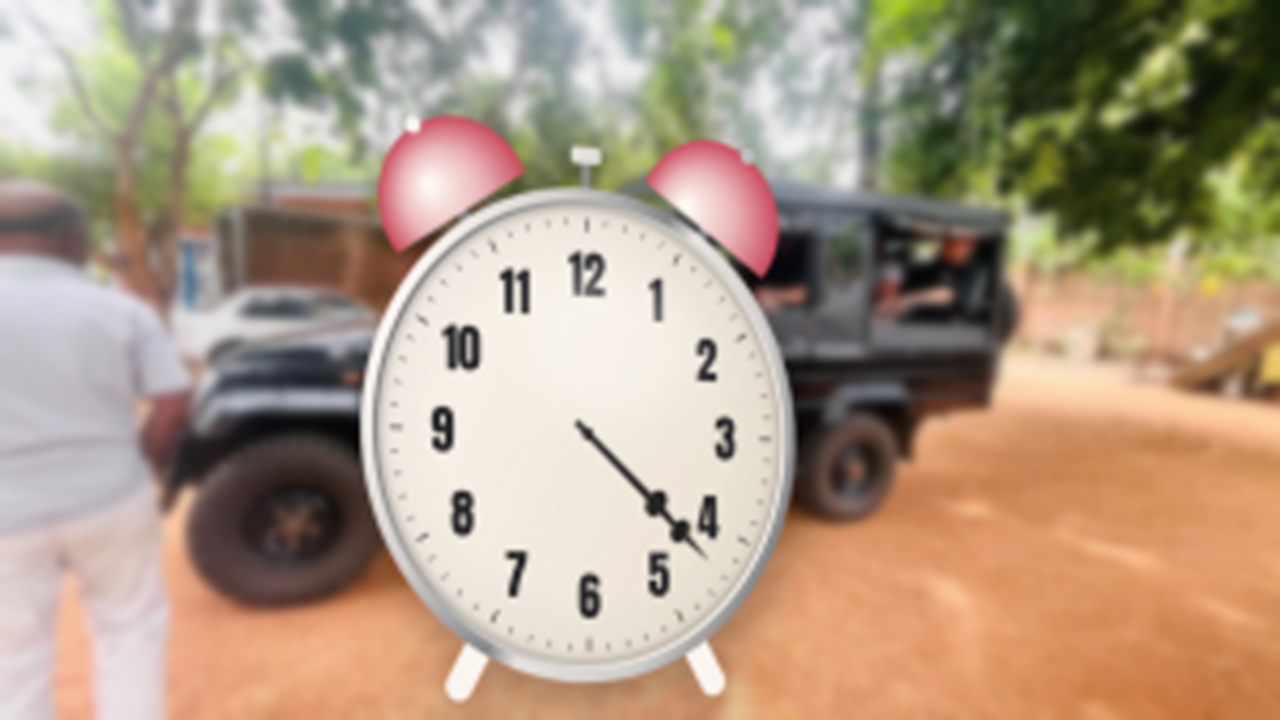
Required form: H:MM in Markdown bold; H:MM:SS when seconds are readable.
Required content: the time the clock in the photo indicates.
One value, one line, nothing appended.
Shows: **4:22**
